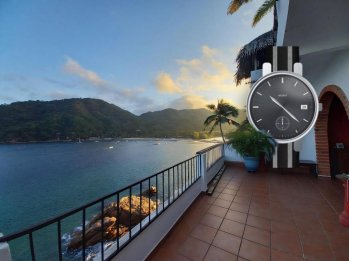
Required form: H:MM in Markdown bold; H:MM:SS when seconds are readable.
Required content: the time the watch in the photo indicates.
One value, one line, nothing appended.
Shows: **10:22**
